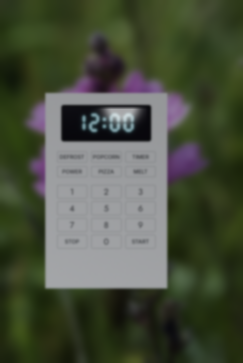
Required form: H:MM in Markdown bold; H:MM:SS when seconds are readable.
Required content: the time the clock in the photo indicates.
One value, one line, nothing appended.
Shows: **12:00**
